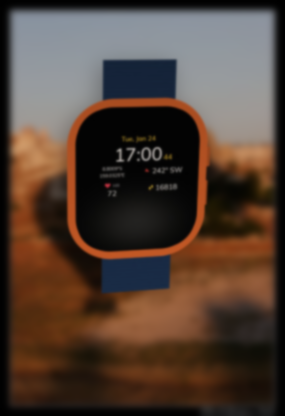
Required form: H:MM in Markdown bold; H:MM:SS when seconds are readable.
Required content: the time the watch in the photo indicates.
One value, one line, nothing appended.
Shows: **17:00**
